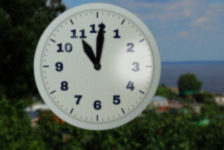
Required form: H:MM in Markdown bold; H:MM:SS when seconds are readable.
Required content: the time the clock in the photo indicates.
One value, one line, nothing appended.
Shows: **11:01**
